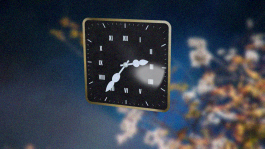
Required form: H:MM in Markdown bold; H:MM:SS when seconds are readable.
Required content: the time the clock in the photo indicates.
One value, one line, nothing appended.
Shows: **2:36**
